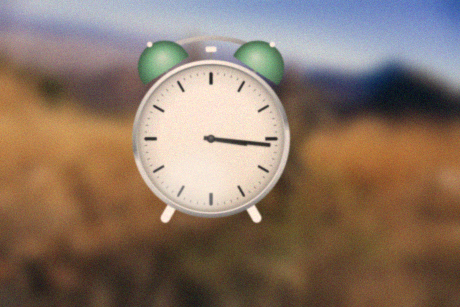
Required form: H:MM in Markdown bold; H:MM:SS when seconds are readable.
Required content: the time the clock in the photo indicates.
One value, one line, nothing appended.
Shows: **3:16**
